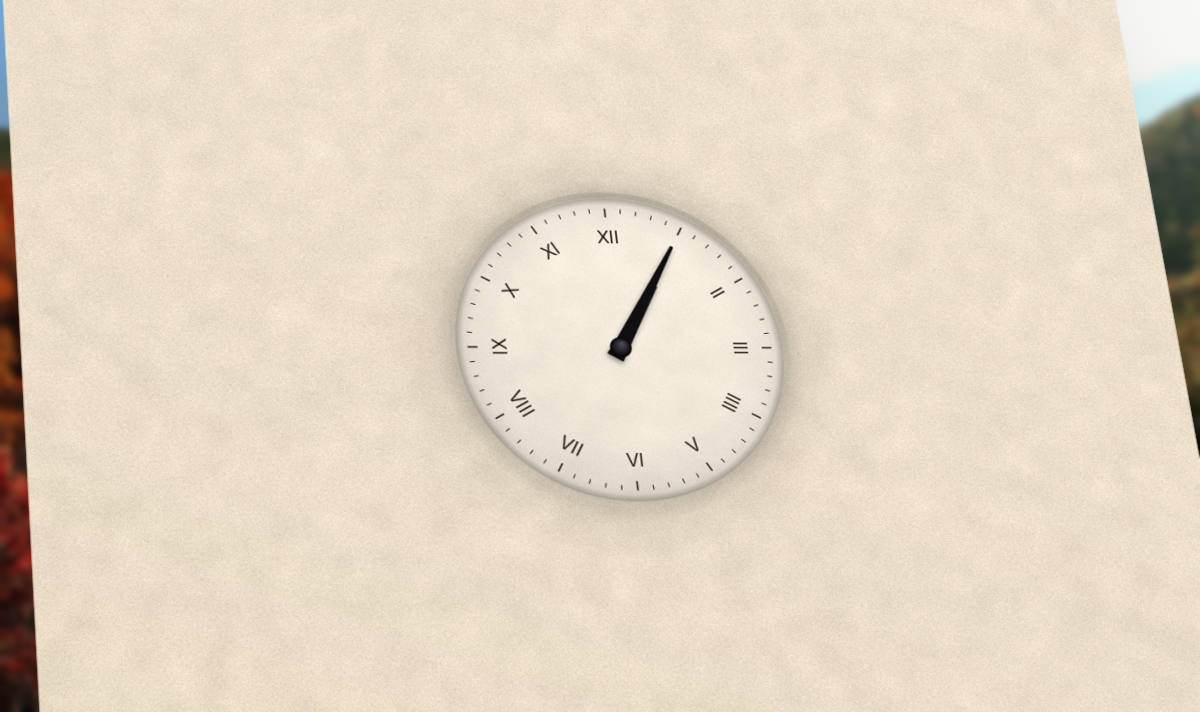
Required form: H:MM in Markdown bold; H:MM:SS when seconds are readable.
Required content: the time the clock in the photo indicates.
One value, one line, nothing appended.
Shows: **1:05**
